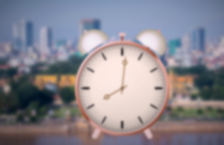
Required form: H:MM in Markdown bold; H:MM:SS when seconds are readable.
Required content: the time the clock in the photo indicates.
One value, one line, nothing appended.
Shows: **8:01**
